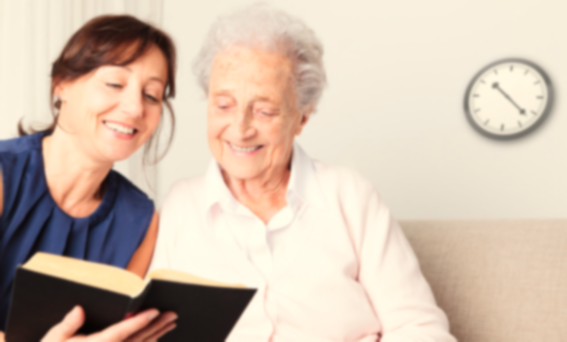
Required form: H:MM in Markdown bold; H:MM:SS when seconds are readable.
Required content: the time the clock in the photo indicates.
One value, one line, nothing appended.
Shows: **10:22**
